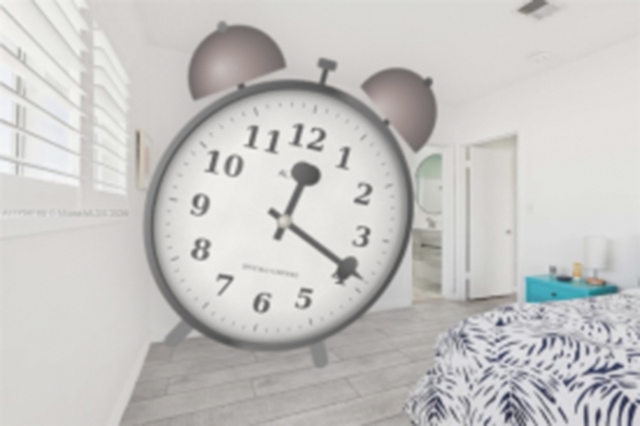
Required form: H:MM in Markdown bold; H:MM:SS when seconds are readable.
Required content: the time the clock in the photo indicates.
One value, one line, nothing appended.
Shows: **12:19**
